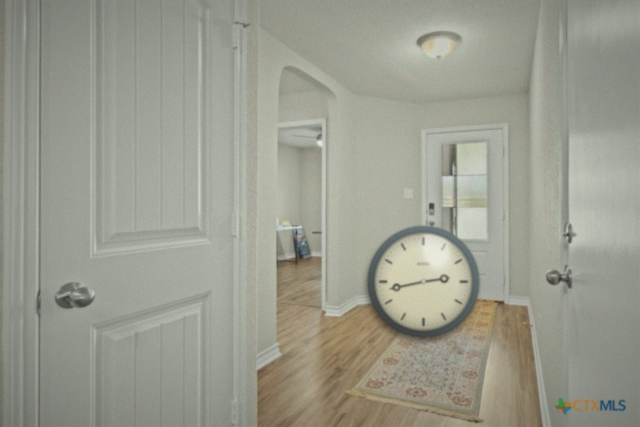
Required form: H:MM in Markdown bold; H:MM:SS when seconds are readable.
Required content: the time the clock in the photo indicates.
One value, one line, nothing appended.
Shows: **2:43**
